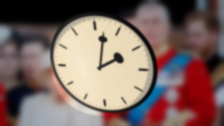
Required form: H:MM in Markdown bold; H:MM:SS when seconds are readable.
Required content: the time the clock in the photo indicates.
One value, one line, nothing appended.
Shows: **2:02**
